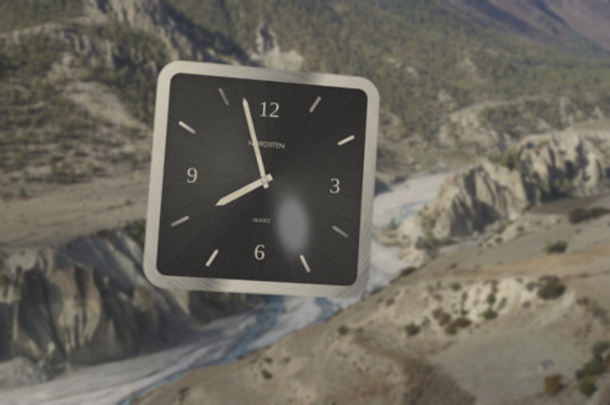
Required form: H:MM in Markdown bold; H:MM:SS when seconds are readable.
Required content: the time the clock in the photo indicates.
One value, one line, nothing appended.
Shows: **7:57**
